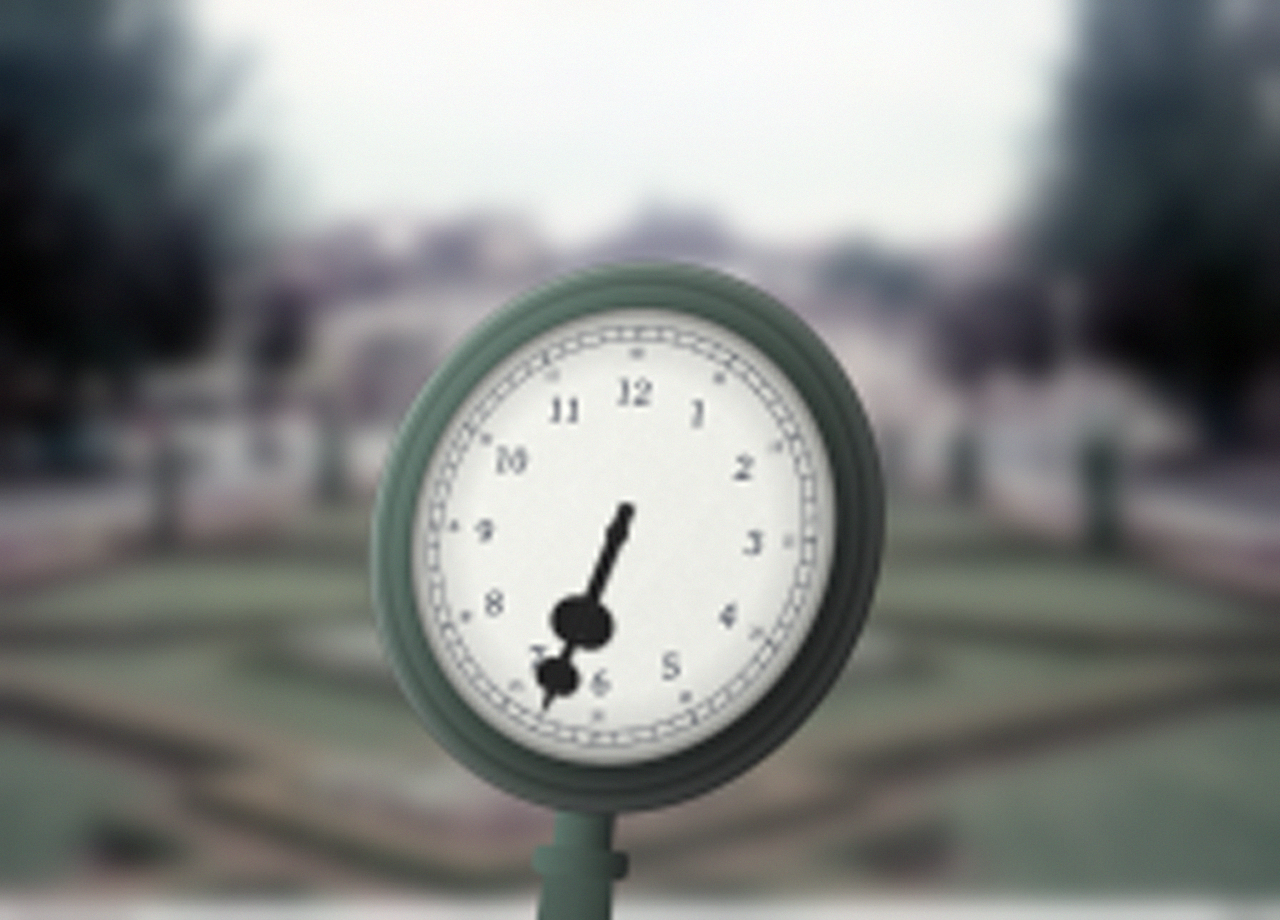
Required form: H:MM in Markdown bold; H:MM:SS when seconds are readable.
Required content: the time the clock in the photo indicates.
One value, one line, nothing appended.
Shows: **6:33**
